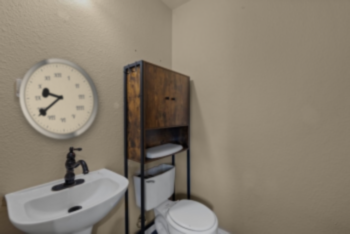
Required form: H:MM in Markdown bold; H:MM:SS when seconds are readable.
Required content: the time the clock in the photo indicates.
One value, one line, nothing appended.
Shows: **9:39**
